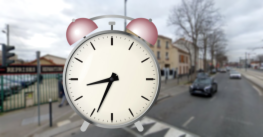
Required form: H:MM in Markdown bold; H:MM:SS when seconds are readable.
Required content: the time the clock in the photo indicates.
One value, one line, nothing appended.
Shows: **8:34**
